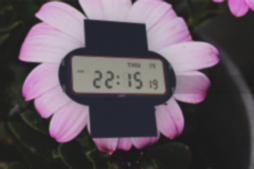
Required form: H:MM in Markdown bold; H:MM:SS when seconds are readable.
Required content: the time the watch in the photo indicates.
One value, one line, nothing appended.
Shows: **22:15:19**
